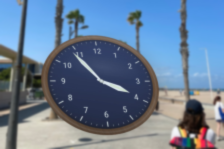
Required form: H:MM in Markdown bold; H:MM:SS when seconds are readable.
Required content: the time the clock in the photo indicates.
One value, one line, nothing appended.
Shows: **3:54**
